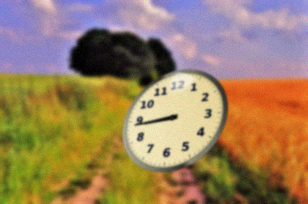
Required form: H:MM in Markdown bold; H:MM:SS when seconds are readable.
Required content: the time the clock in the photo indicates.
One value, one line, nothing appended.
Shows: **8:44**
